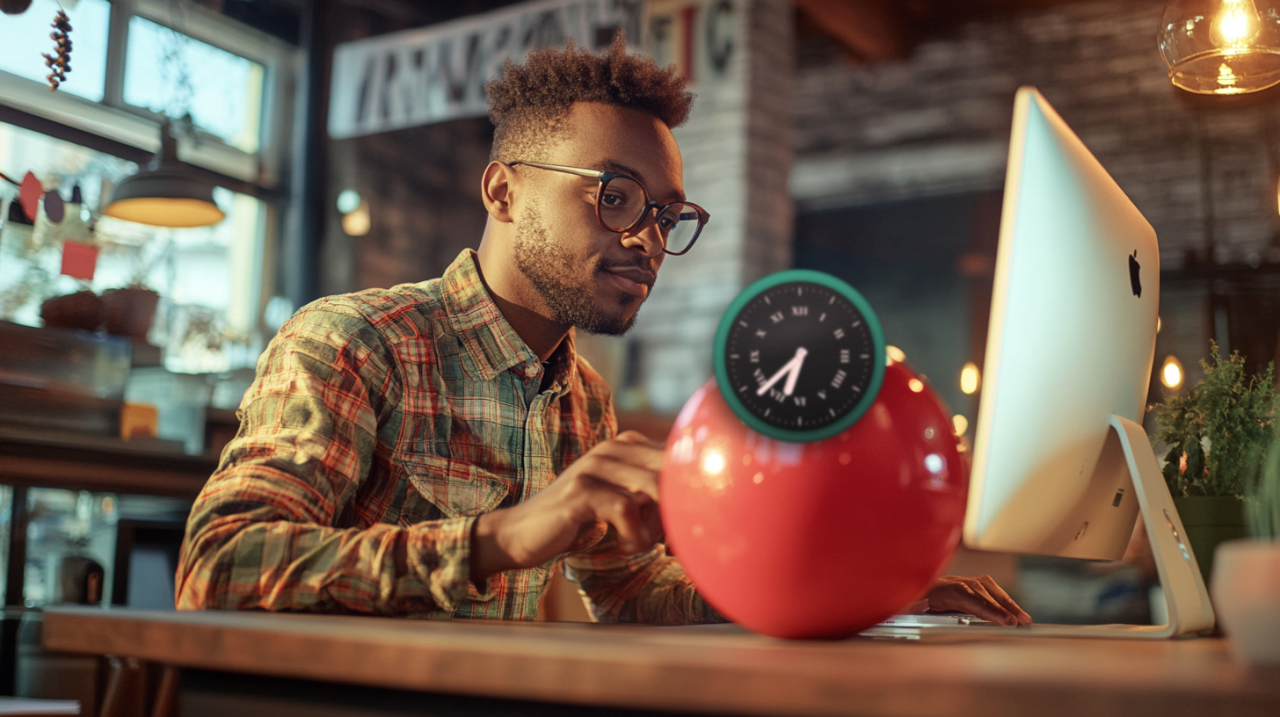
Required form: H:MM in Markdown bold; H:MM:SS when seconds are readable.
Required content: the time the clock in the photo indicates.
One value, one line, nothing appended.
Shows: **6:38**
